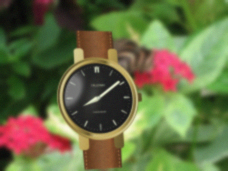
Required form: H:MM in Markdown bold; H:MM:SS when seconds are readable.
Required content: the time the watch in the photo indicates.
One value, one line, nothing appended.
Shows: **8:09**
